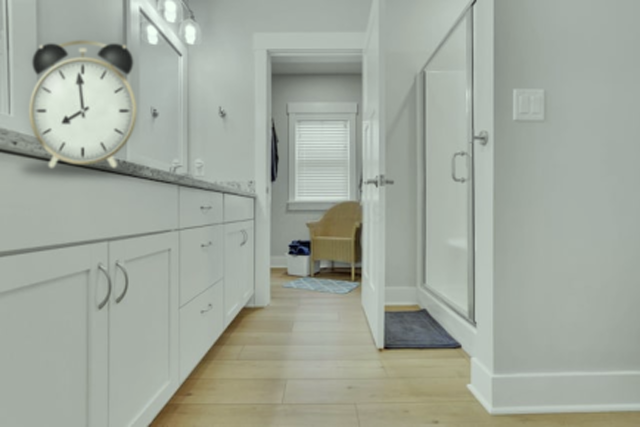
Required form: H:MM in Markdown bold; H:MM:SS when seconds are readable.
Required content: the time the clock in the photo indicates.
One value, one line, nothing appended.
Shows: **7:59**
